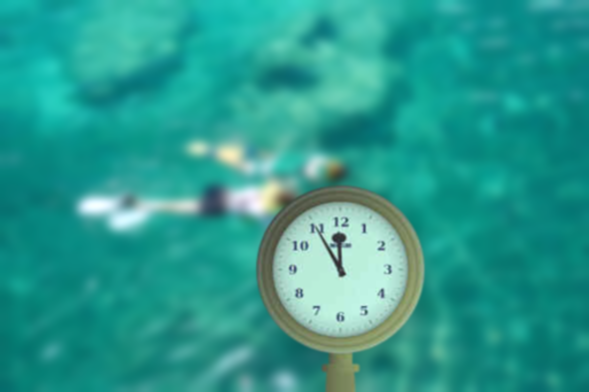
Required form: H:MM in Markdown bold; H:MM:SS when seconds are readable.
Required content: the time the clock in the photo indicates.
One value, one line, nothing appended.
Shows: **11:55**
